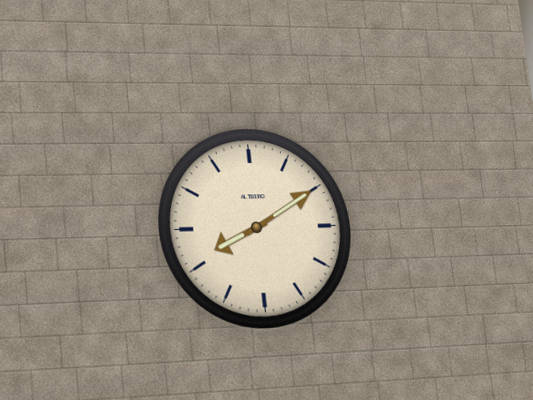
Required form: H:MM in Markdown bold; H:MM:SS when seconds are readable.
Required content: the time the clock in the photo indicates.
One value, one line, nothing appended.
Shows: **8:10**
